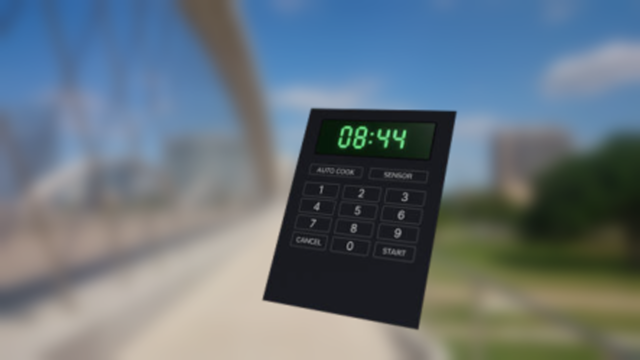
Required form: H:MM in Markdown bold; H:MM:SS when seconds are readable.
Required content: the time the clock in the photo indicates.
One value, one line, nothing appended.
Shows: **8:44**
